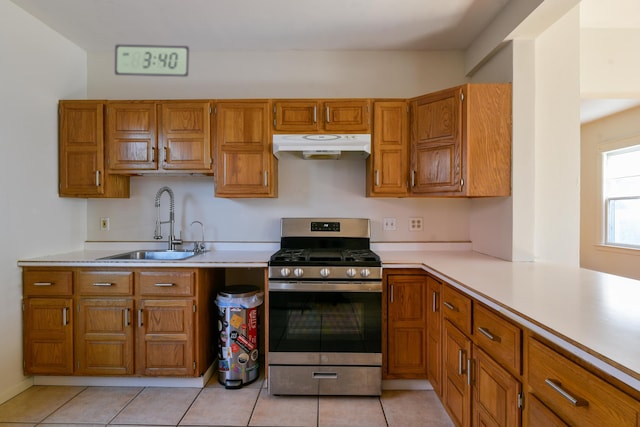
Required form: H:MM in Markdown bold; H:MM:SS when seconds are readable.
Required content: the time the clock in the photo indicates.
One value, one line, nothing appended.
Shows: **3:40**
